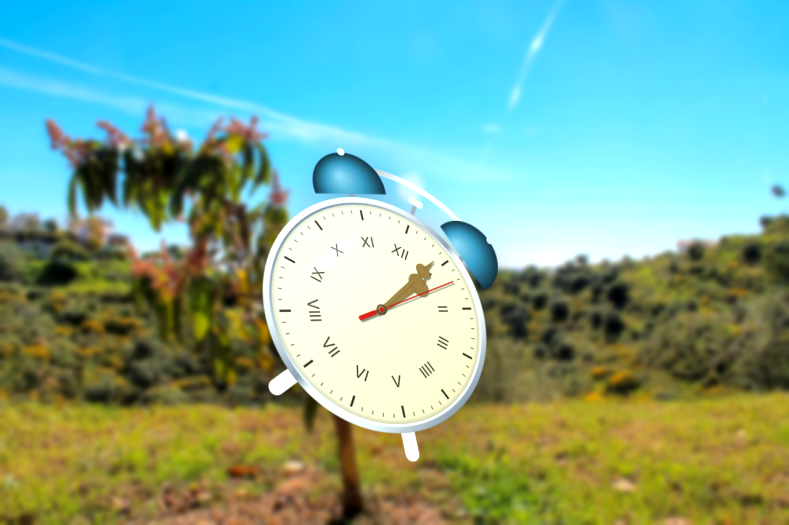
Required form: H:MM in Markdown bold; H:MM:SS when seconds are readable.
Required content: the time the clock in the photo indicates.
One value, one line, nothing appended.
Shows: **1:04:07**
